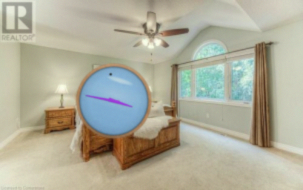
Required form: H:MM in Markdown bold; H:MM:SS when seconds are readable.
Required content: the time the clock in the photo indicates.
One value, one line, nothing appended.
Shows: **3:48**
